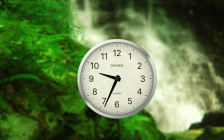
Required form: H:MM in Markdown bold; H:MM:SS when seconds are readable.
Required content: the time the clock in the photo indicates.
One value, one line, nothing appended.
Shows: **9:34**
